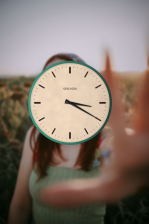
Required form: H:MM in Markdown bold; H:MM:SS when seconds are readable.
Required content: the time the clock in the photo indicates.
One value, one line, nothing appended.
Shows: **3:20**
